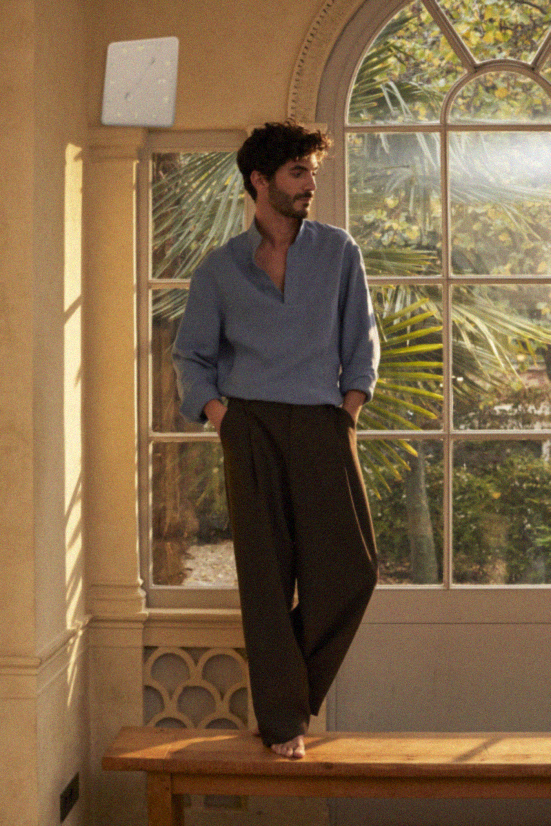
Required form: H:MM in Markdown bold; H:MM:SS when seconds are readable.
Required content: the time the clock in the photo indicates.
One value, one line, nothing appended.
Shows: **7:05**
